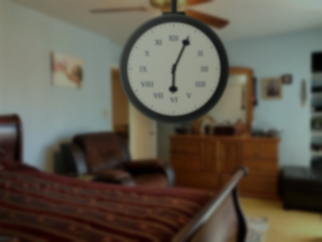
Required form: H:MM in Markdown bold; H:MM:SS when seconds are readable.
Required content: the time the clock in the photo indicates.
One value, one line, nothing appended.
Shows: **6:04**
